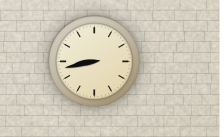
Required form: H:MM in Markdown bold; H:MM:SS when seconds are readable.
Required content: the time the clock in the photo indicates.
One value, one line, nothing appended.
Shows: **8:43**
